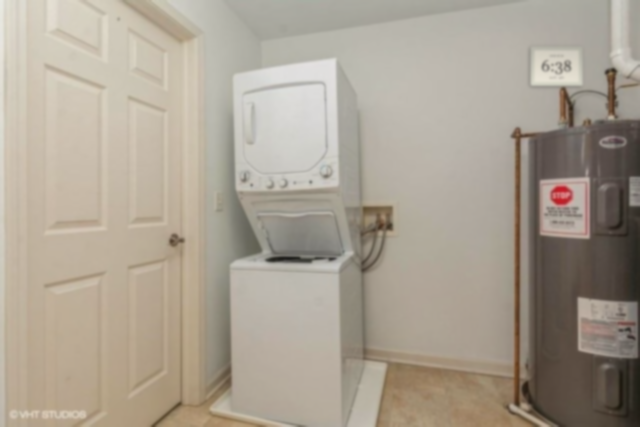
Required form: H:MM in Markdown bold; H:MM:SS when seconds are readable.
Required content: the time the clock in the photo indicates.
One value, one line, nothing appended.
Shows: **6:38**
